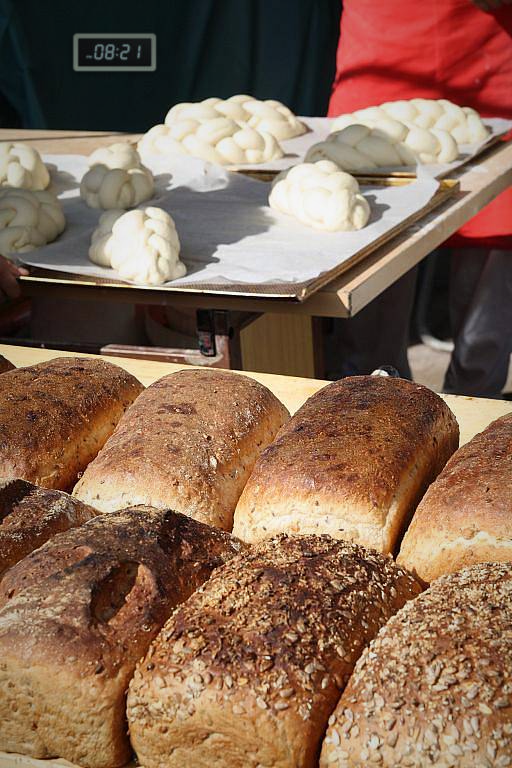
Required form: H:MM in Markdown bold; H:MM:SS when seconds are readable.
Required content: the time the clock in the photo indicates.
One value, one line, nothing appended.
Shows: **8:21**
